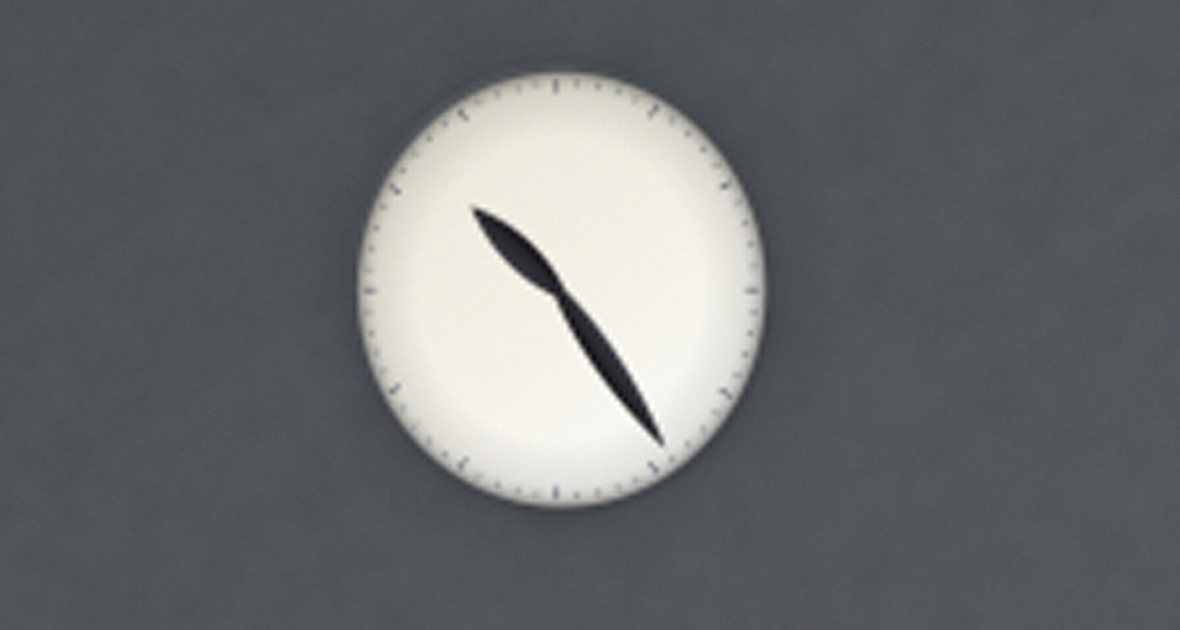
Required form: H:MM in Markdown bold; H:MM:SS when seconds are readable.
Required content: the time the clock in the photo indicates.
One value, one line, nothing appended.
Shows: **10:24**
